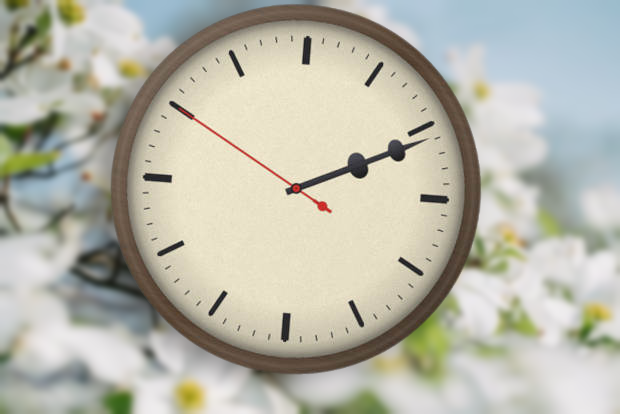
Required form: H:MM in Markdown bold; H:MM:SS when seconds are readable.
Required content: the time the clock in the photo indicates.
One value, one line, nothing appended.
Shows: **2:10:50**
